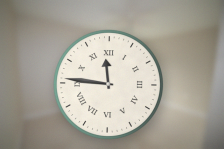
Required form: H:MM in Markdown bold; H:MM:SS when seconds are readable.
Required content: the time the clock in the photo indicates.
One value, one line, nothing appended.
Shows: **11:46**
